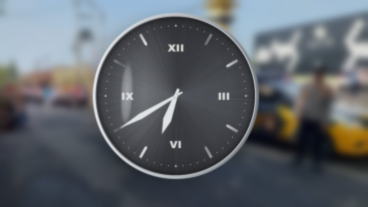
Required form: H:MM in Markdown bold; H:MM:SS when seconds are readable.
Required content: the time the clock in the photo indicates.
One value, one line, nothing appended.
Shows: **6:40**
